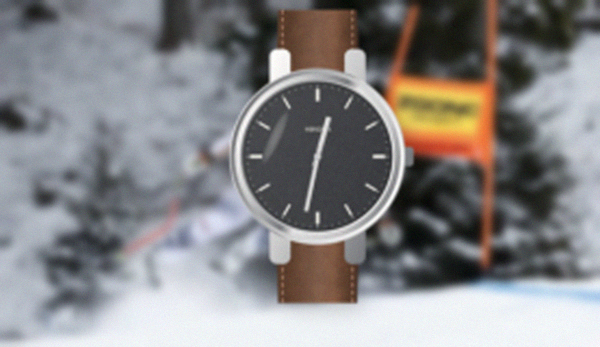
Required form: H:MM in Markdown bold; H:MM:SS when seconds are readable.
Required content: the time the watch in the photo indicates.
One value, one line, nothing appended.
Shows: **12:32**
